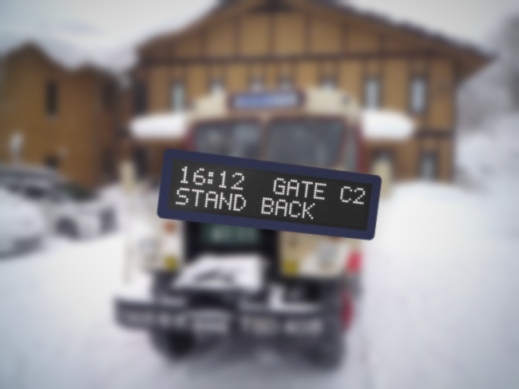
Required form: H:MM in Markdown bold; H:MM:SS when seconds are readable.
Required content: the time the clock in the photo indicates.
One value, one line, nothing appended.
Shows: **16:12**
